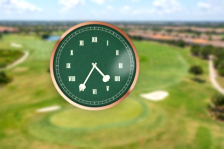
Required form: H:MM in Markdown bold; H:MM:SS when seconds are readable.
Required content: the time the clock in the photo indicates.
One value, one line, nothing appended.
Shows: **4:35**
